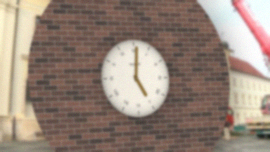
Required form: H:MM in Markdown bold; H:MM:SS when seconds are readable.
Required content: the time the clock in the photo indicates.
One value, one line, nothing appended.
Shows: **5:01**
